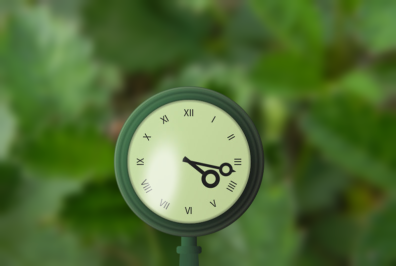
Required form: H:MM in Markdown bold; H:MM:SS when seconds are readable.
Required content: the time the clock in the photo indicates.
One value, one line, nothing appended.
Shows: **4:17**
